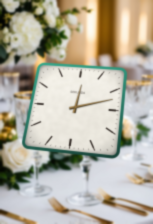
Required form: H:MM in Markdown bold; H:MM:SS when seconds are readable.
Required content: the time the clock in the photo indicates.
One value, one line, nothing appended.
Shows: **12:12**
